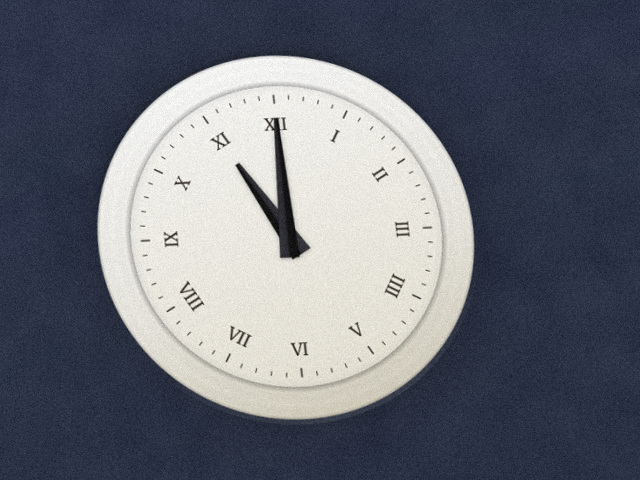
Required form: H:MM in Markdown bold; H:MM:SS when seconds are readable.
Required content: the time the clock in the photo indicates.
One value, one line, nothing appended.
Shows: **11:00**
